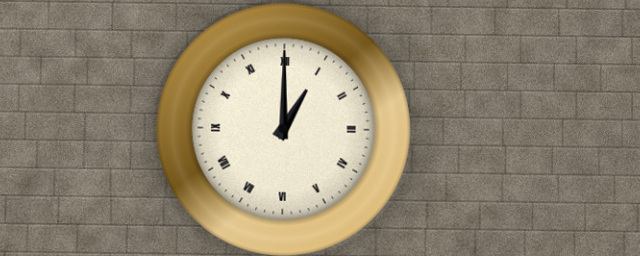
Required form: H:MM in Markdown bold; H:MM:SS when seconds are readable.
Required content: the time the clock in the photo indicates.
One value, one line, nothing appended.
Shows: **1:00**
